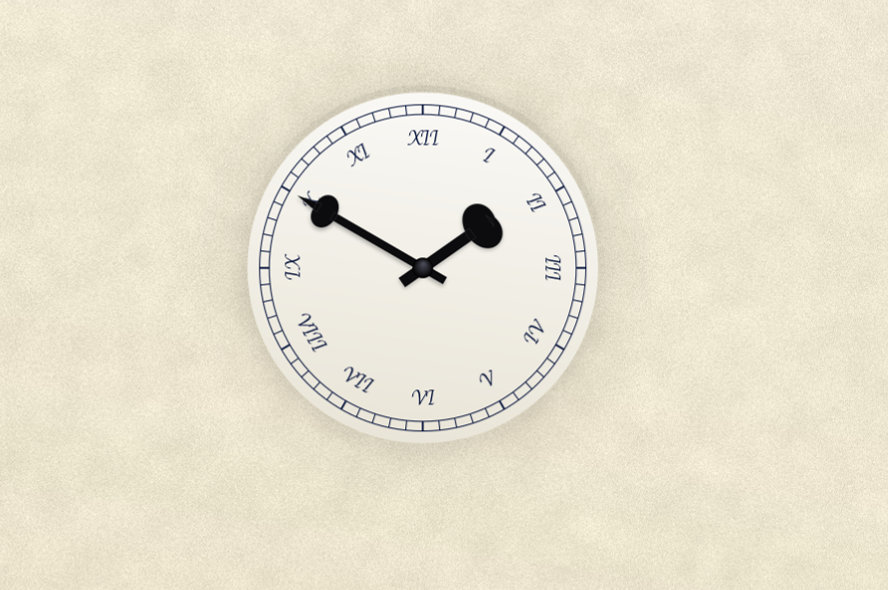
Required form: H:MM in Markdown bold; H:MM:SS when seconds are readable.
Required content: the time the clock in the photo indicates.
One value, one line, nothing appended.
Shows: **1:50**
